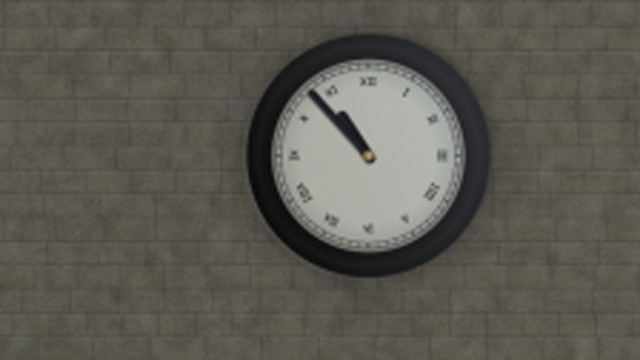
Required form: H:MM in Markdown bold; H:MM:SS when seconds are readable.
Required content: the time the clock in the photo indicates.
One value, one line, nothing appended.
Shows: **10:53**
